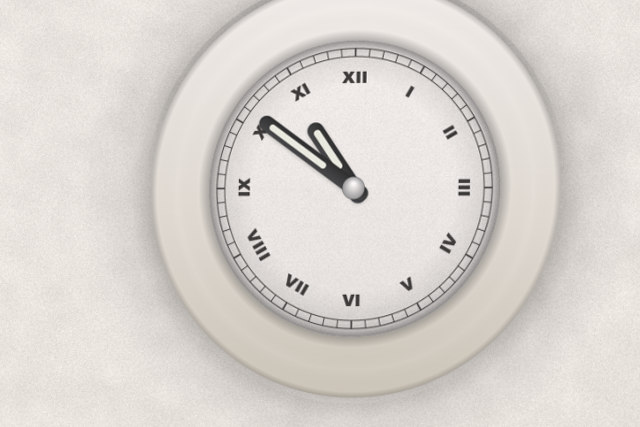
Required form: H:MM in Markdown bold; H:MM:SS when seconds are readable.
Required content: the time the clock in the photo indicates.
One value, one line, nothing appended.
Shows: **10:51**
